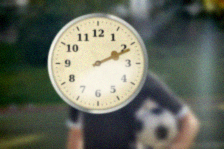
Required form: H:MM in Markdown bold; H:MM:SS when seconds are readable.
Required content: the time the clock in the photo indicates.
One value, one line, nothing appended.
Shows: **2:11**
